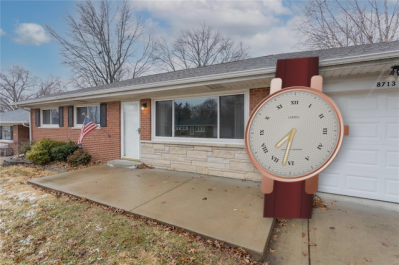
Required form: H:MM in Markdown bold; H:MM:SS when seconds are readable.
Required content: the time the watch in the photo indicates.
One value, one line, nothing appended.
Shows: **7:32**
